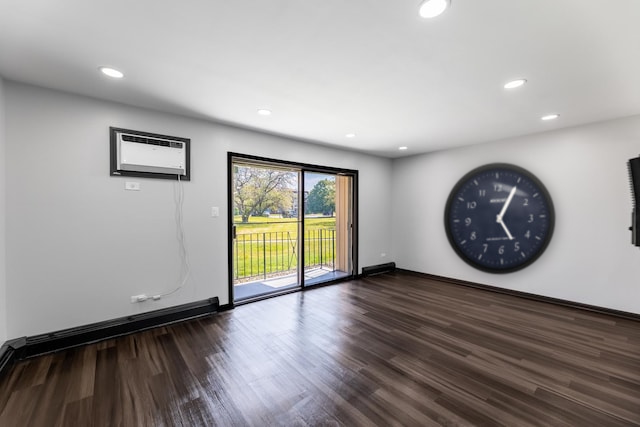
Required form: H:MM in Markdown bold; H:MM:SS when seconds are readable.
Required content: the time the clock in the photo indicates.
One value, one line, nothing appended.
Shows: **5:05**
